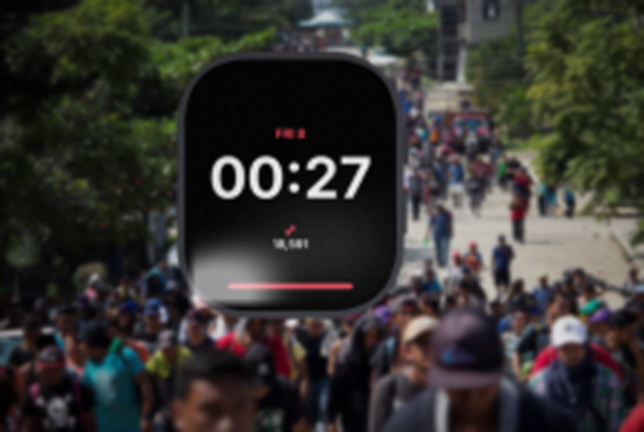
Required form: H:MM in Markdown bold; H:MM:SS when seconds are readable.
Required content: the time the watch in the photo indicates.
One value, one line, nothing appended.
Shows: **0:27**
